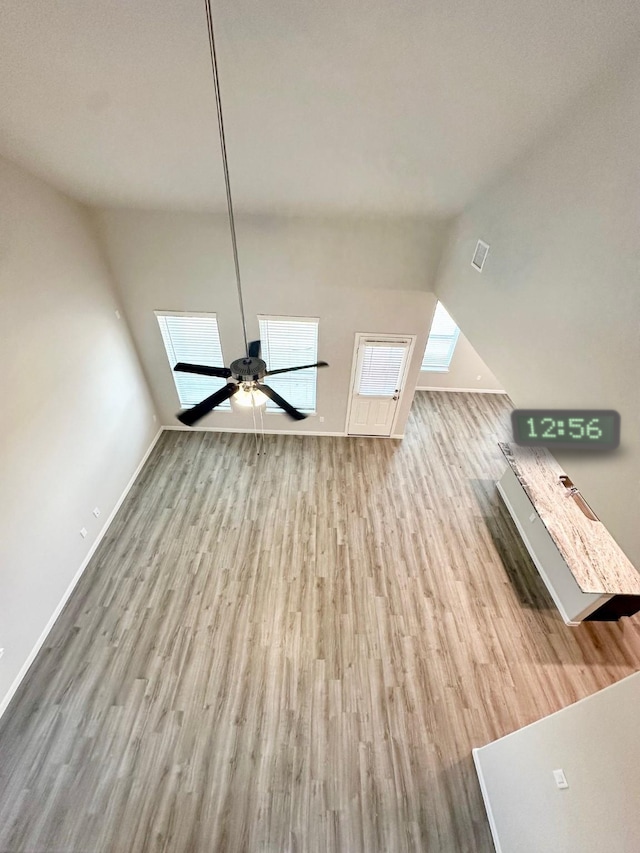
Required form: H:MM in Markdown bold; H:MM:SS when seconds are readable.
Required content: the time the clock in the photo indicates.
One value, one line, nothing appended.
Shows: **12:56**
